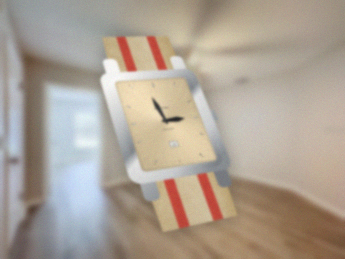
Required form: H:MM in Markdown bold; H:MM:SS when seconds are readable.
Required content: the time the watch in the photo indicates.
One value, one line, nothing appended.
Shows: **2:58**
